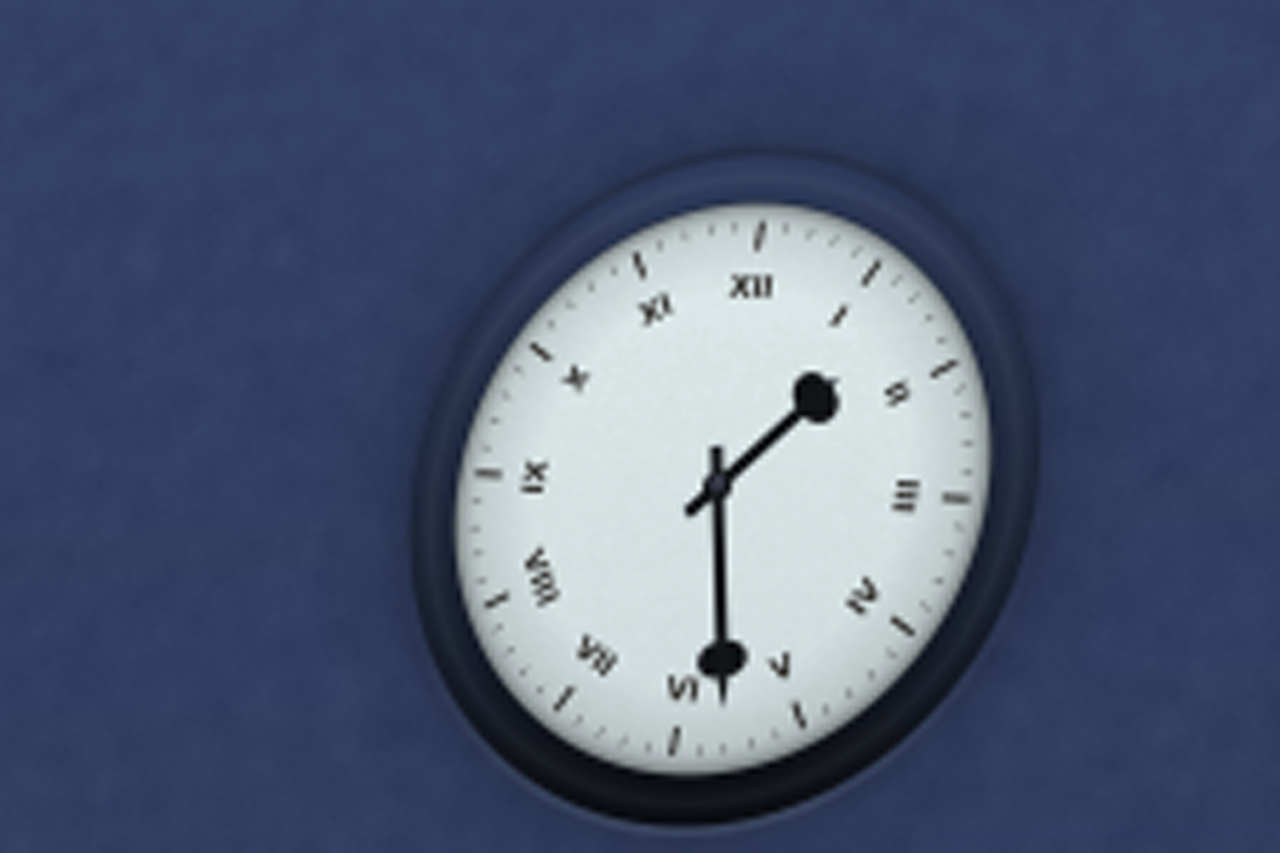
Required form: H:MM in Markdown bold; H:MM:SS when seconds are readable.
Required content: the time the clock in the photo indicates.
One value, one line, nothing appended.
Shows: **1:28**
